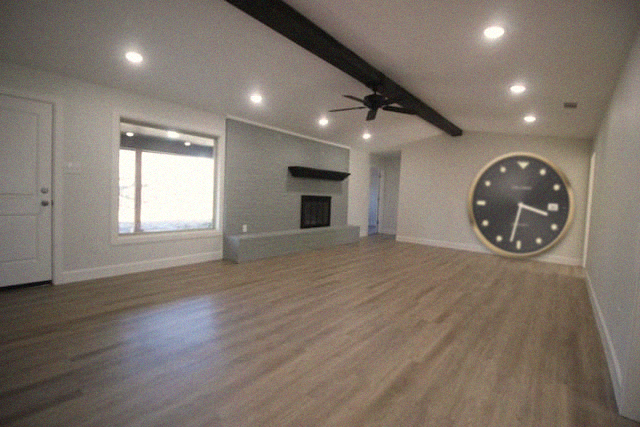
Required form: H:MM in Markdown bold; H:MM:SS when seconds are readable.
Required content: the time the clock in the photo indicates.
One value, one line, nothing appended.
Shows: **3:32**
